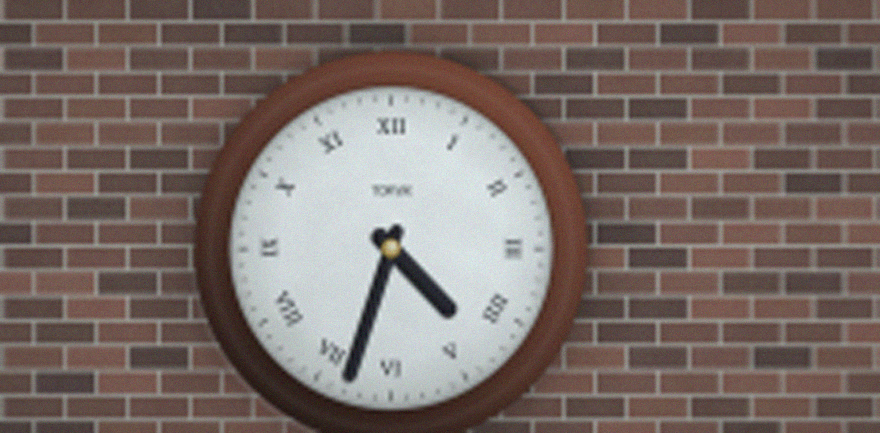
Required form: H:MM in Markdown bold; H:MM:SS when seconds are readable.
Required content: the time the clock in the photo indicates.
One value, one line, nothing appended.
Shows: **4:33**
